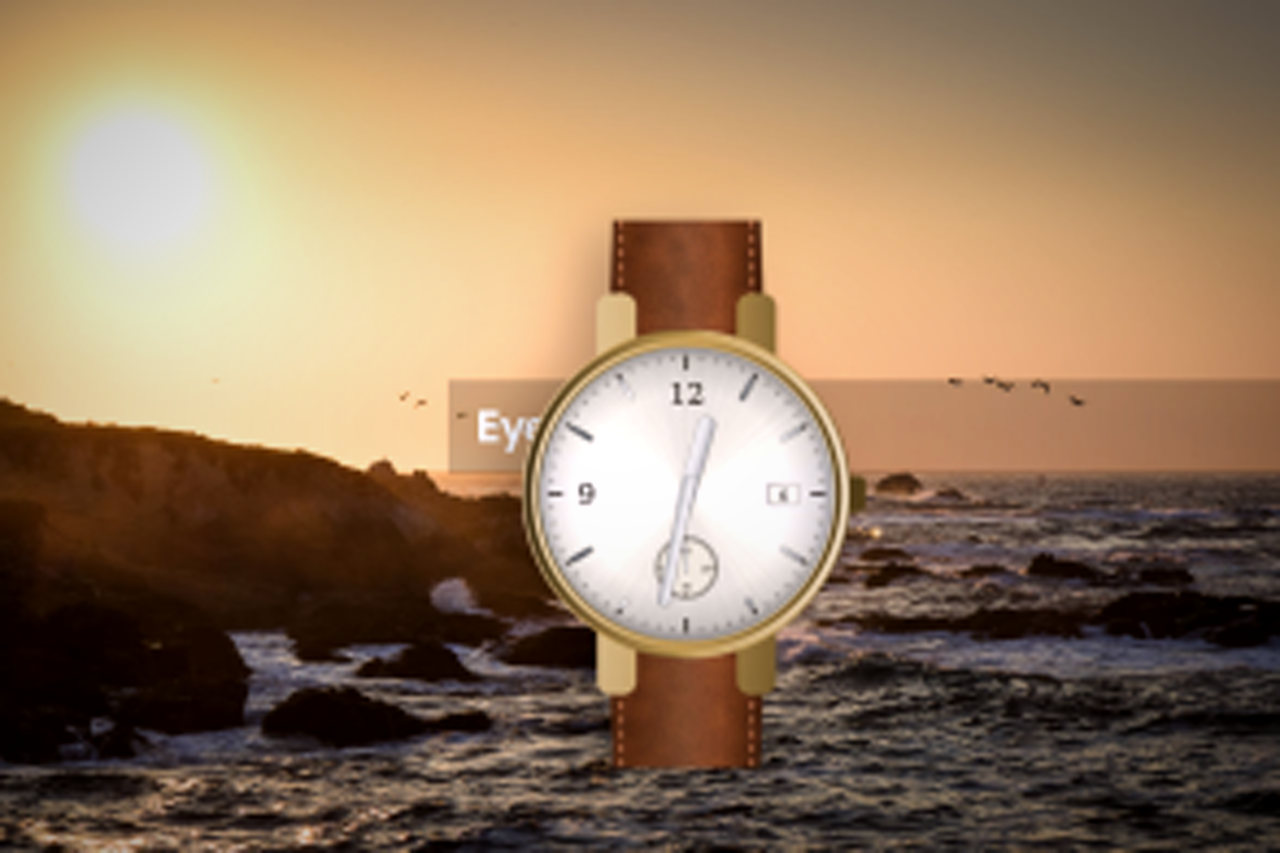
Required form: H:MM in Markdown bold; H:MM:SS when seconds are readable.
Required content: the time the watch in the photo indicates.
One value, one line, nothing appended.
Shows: **12:32**
